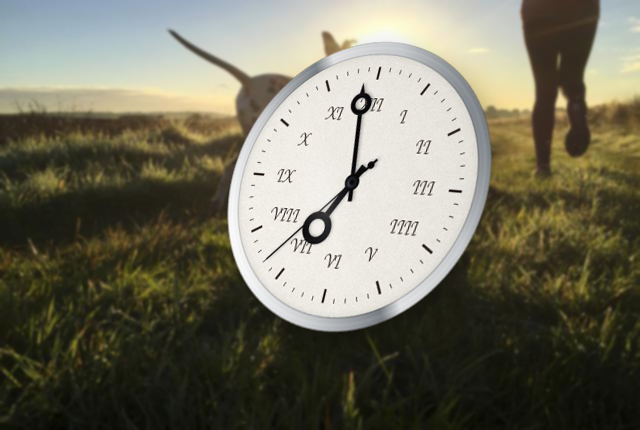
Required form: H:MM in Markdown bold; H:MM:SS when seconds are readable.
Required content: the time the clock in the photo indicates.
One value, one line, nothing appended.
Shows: **6:58:37**
